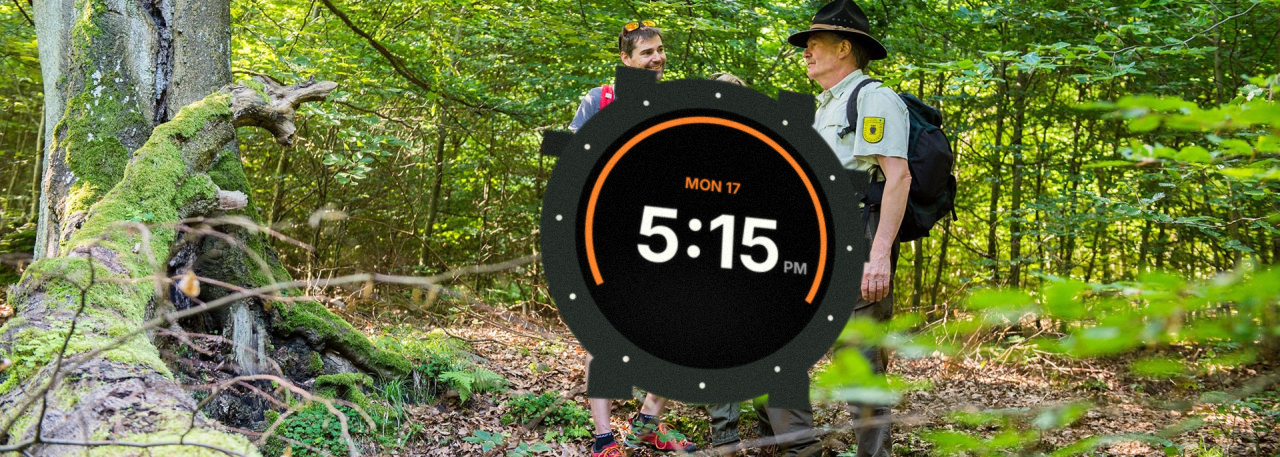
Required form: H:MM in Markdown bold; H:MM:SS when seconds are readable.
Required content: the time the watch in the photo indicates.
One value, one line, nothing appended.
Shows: **5:15**
